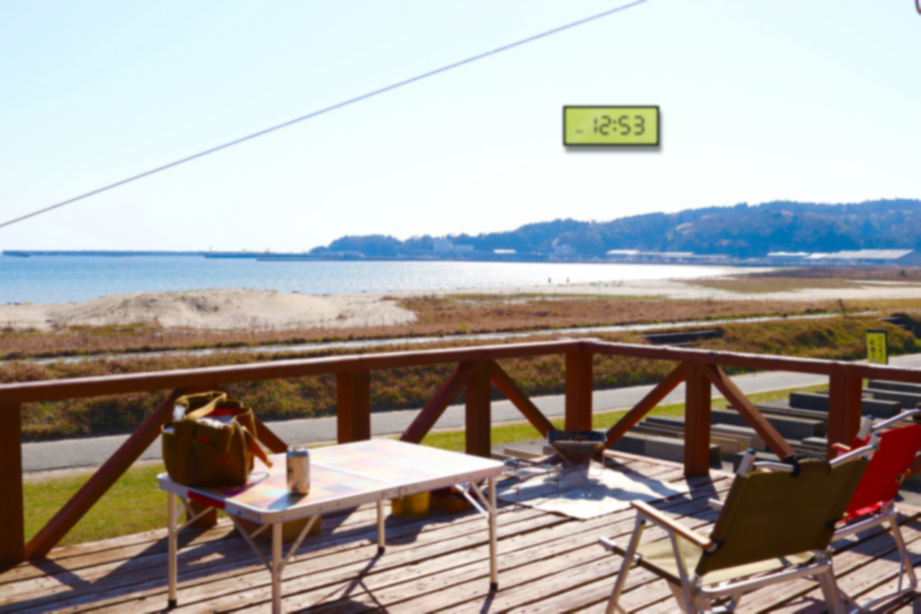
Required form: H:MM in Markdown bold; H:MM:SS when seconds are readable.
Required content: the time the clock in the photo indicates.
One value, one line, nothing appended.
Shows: **12:53**
